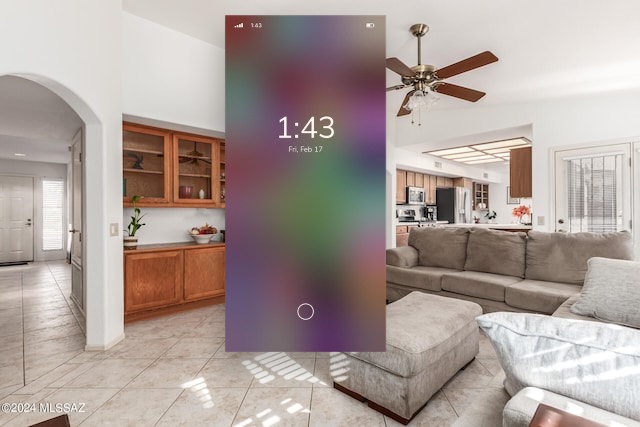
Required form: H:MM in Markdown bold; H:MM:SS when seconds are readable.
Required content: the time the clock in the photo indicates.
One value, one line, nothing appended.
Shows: **1:43**
